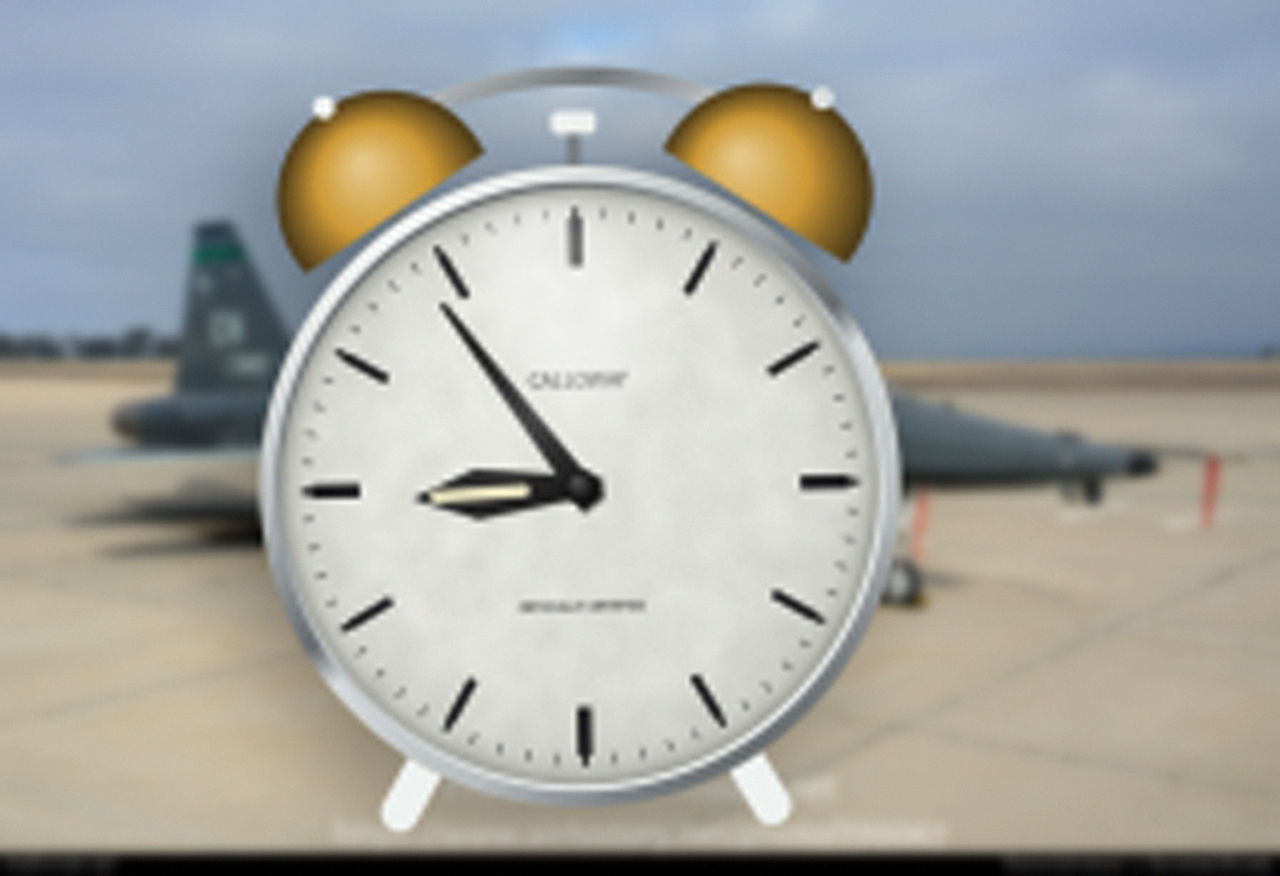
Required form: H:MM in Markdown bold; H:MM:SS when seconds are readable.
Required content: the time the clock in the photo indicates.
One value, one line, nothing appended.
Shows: **8:54**
